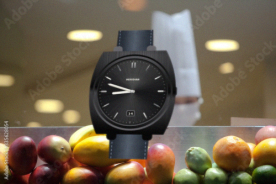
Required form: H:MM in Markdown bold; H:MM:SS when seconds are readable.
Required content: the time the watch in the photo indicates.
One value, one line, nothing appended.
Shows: **8:48**
